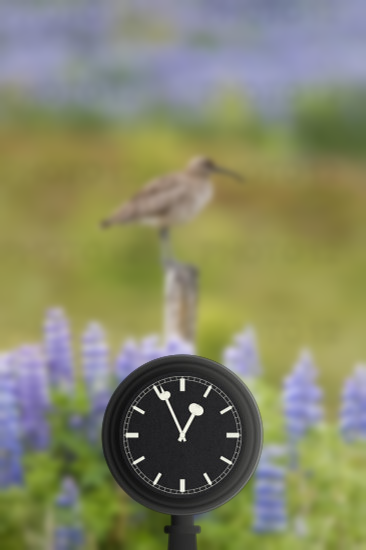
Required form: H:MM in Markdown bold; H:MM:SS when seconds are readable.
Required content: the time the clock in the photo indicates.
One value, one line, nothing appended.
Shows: **12:56**
